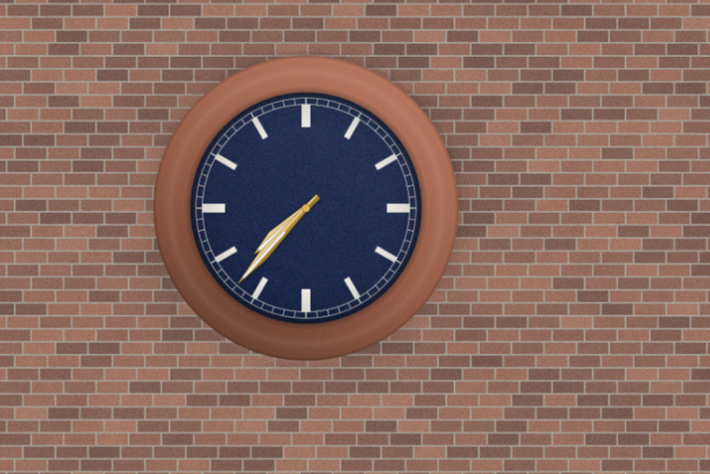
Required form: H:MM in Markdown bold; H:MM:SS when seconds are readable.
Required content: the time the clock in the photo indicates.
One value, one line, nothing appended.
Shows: **7:37**
